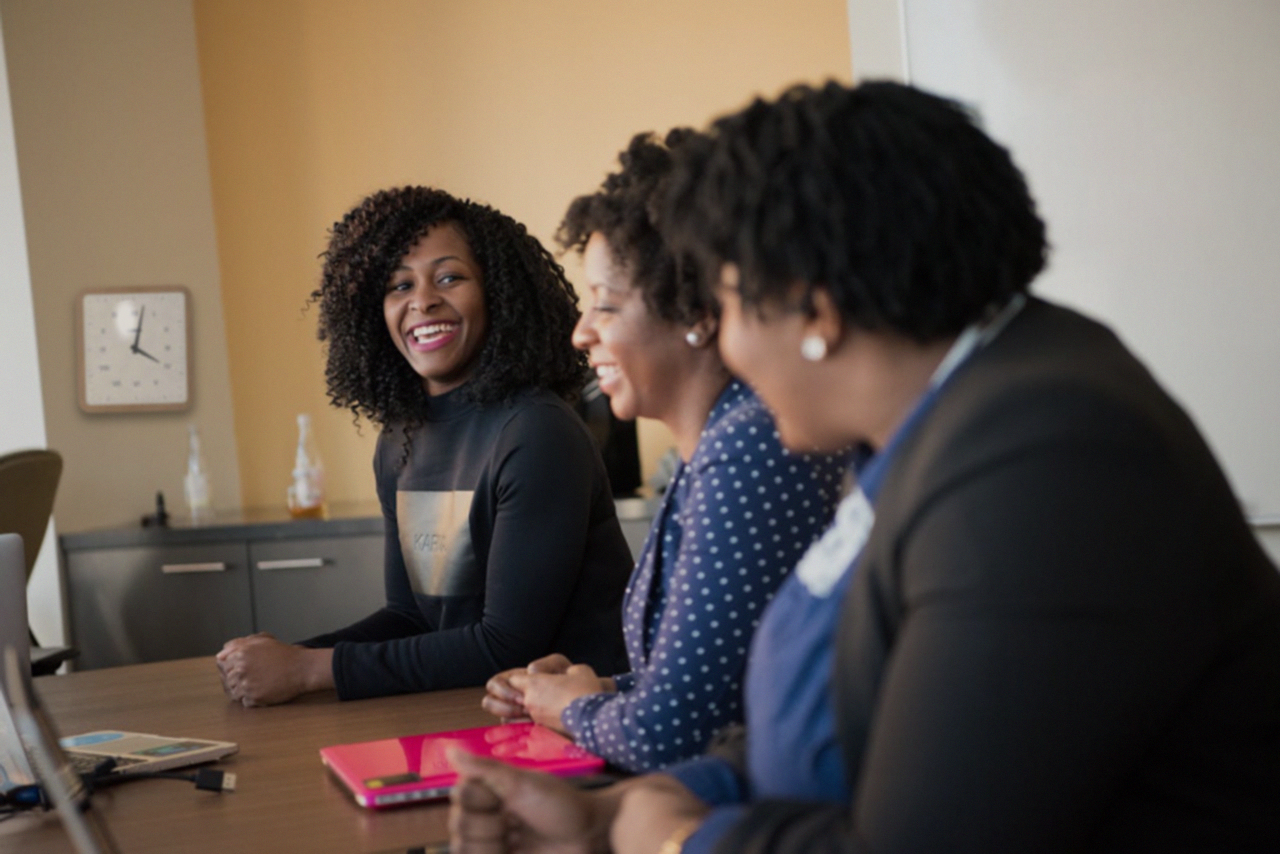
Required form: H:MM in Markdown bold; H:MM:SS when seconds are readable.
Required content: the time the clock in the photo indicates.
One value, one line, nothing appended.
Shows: **4:02**
